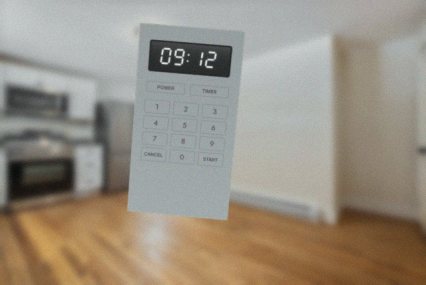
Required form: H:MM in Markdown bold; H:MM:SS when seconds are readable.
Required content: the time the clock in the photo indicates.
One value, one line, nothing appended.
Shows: **9:12**
